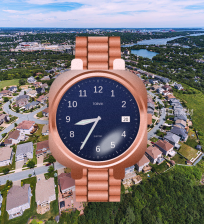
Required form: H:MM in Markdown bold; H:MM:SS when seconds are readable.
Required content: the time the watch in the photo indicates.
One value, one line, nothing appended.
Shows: **8:35**
